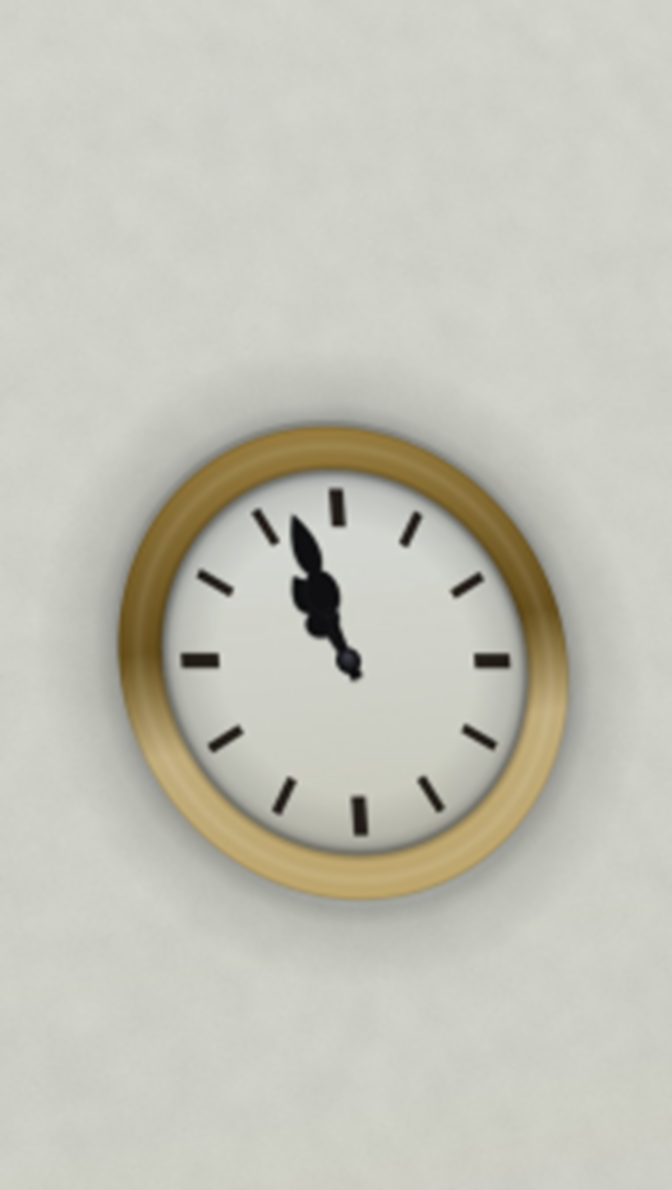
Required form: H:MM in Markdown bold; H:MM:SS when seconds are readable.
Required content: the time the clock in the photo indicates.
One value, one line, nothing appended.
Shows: **10:57**
